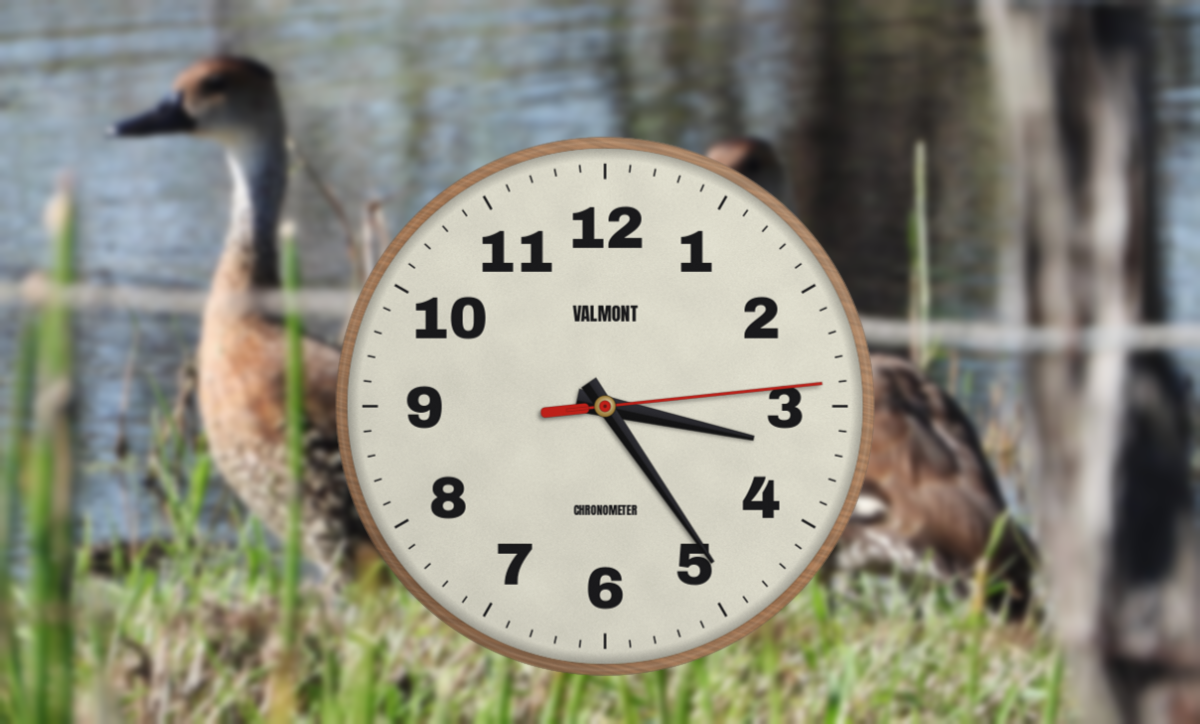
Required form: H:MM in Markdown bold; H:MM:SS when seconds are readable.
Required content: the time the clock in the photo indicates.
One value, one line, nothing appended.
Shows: **3:24:14**
